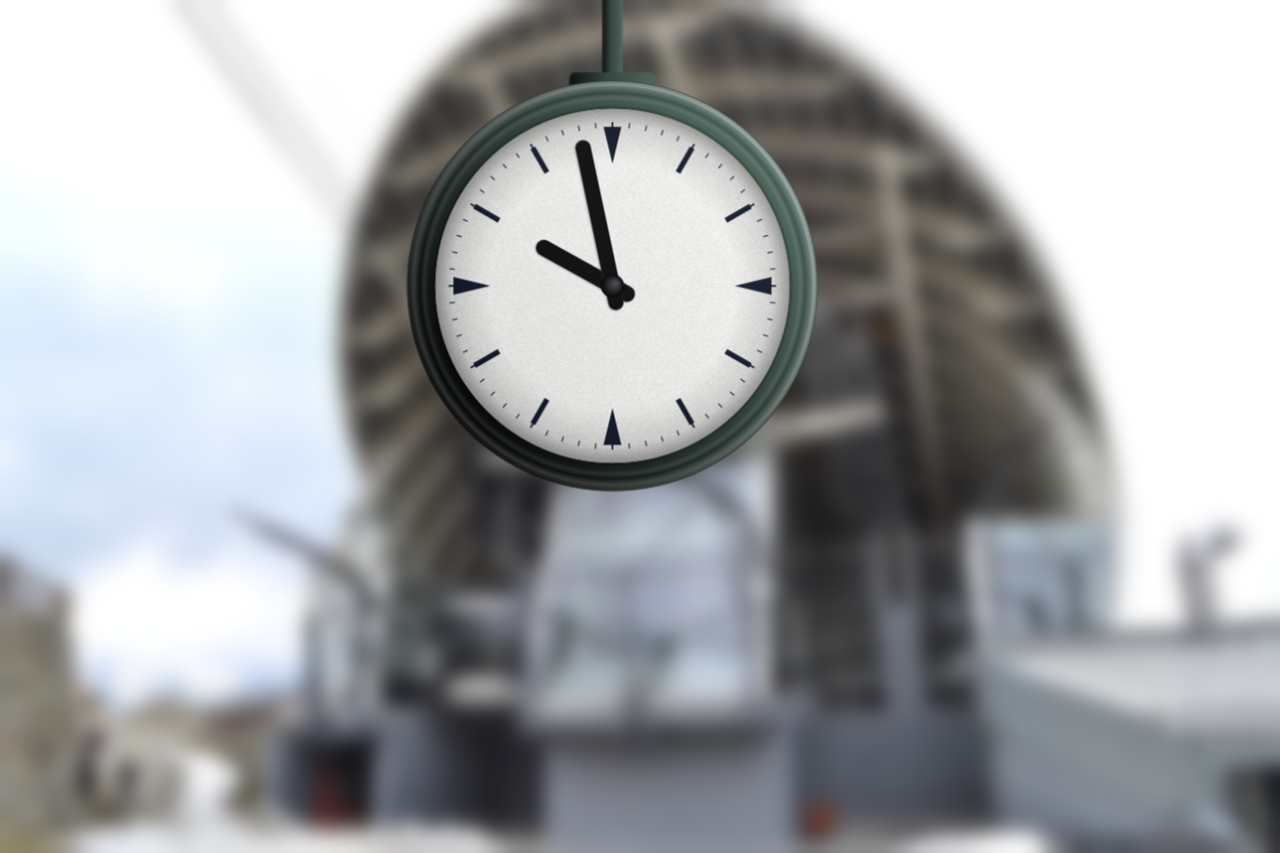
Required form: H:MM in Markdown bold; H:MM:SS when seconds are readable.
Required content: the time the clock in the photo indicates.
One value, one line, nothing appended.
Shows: **9:58**
